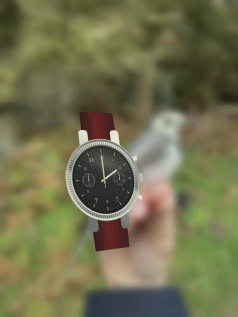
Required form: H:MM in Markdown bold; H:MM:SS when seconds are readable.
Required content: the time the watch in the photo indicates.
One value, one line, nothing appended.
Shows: **2:00**
